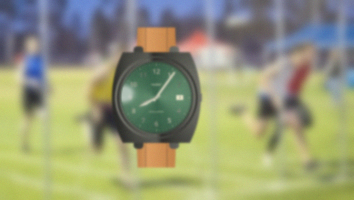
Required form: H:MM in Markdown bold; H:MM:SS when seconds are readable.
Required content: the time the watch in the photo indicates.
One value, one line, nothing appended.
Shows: **8:06**
